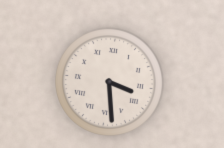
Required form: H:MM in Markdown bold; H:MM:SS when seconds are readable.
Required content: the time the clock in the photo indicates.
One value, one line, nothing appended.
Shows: **3:28**
